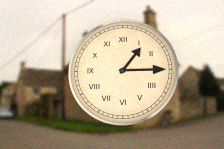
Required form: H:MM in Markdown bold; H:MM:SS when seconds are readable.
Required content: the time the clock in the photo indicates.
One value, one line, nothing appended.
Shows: **1:15**
